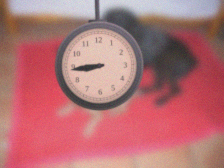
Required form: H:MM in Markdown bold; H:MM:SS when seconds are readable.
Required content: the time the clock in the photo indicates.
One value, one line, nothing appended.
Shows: **8:44**
